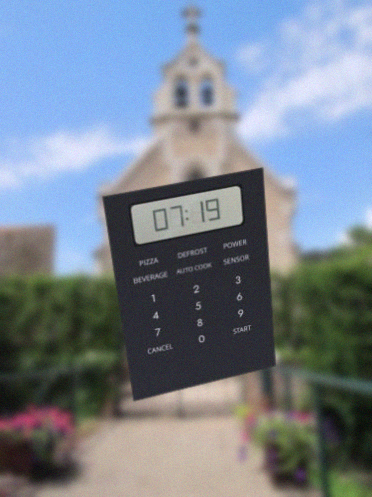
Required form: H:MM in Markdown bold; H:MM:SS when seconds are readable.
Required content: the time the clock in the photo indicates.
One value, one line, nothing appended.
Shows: **7:19**
